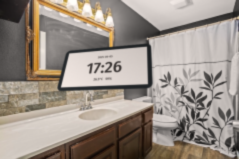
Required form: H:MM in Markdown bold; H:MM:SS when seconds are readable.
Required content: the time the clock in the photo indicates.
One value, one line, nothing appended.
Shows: **17:26**
